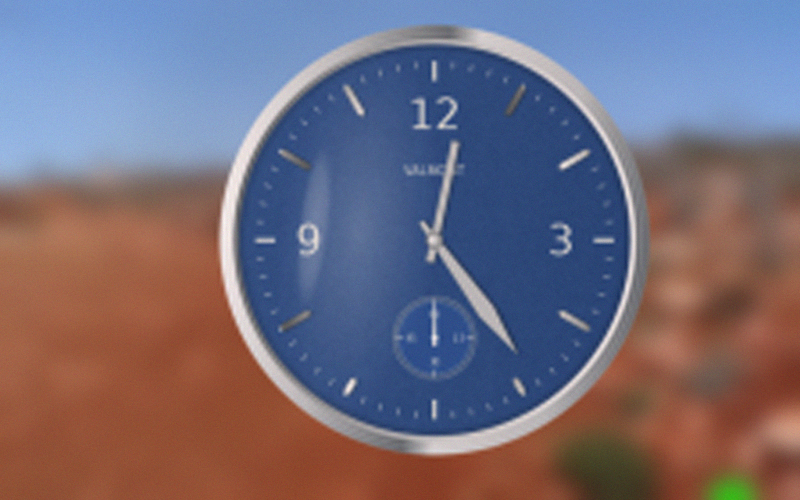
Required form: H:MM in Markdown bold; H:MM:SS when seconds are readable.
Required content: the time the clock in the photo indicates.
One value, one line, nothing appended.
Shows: **12:24**
